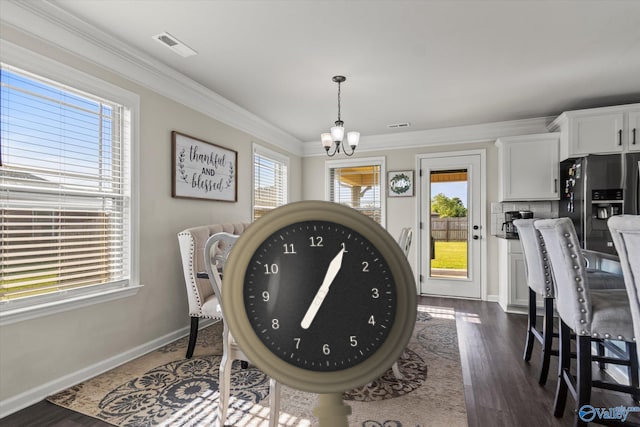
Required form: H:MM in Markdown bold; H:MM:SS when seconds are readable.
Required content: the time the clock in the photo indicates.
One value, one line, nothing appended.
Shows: **7:05**
